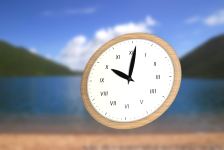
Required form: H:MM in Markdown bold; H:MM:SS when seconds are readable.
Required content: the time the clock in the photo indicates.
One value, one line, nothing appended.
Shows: **10:01**
